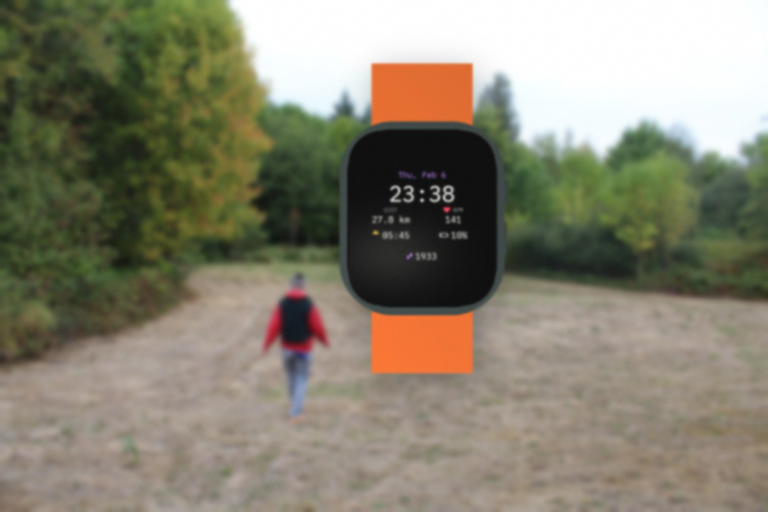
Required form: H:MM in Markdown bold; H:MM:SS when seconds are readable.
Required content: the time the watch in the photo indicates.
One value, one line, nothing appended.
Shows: **23:38**
